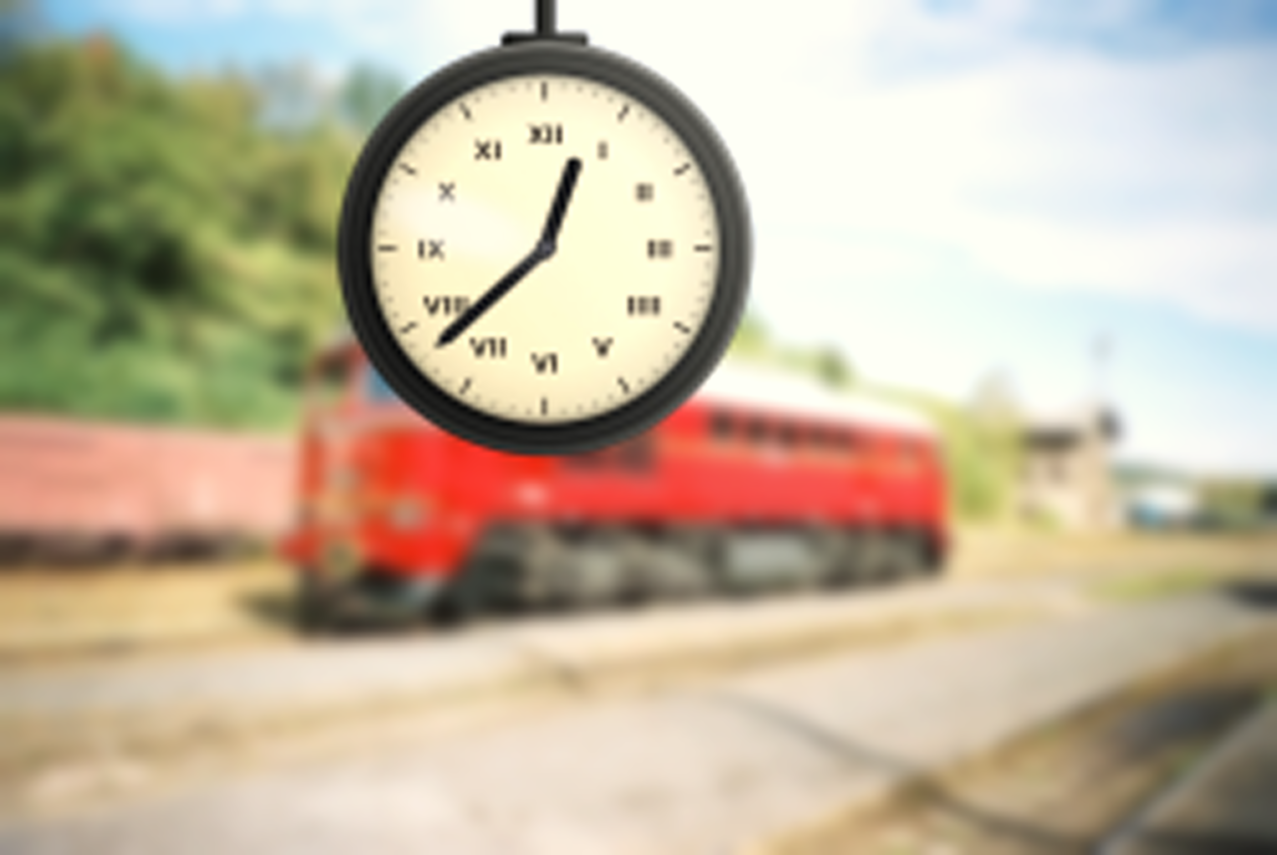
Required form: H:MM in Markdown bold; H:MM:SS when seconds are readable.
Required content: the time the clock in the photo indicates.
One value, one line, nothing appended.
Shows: **12:38**
